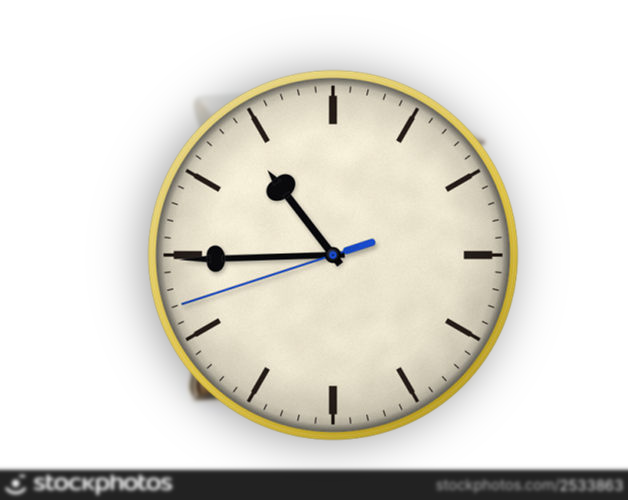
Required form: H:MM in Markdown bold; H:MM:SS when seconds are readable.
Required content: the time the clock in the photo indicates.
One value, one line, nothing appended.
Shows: **10:44:42**
